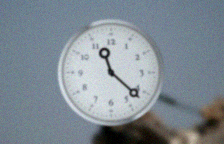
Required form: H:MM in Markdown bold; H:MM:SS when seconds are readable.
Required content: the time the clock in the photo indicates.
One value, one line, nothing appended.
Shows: **11:22**
